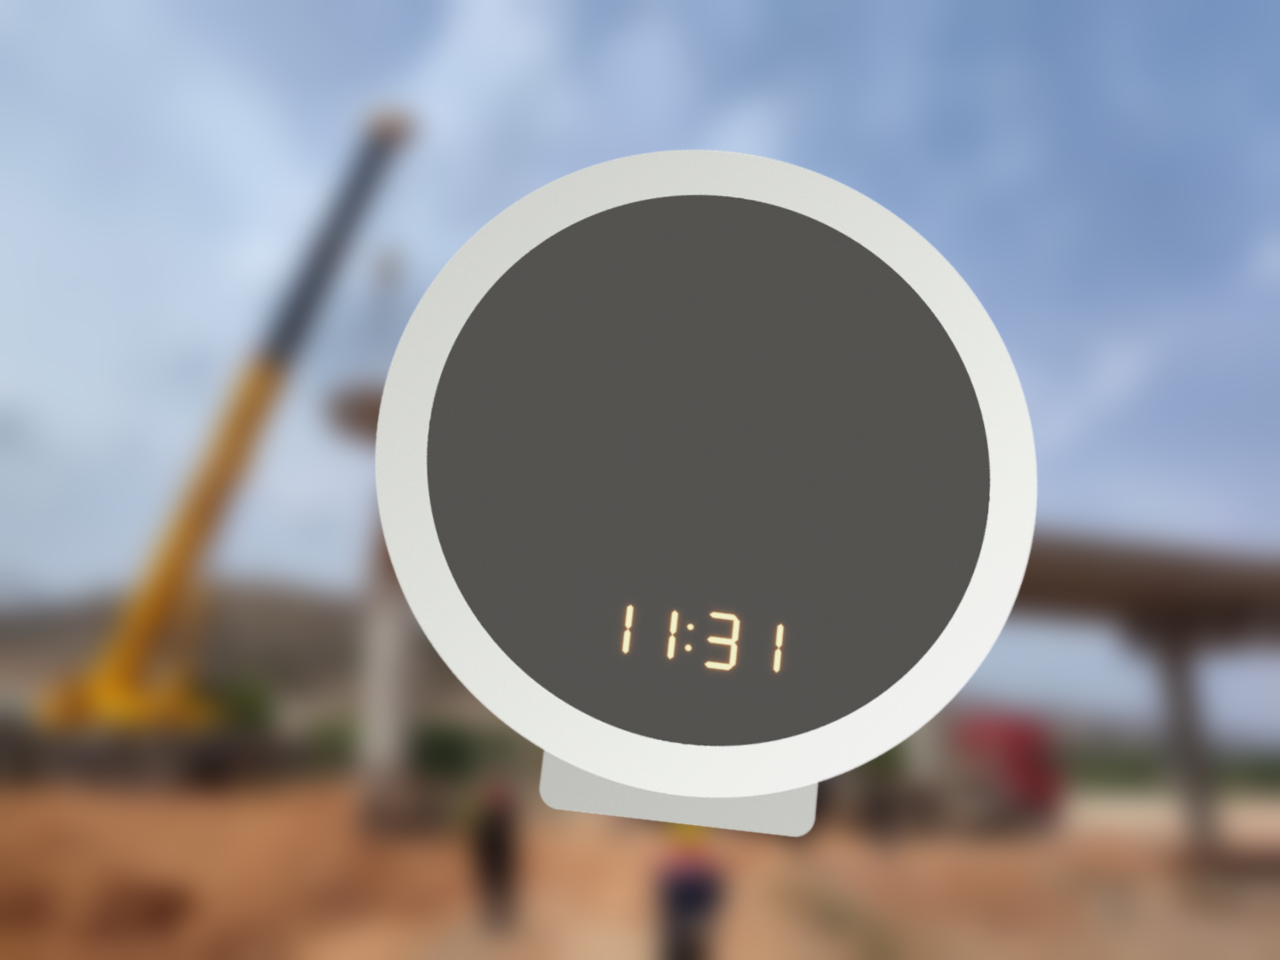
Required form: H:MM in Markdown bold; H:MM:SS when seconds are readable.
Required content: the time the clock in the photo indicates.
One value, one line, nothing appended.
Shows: **11:31**
